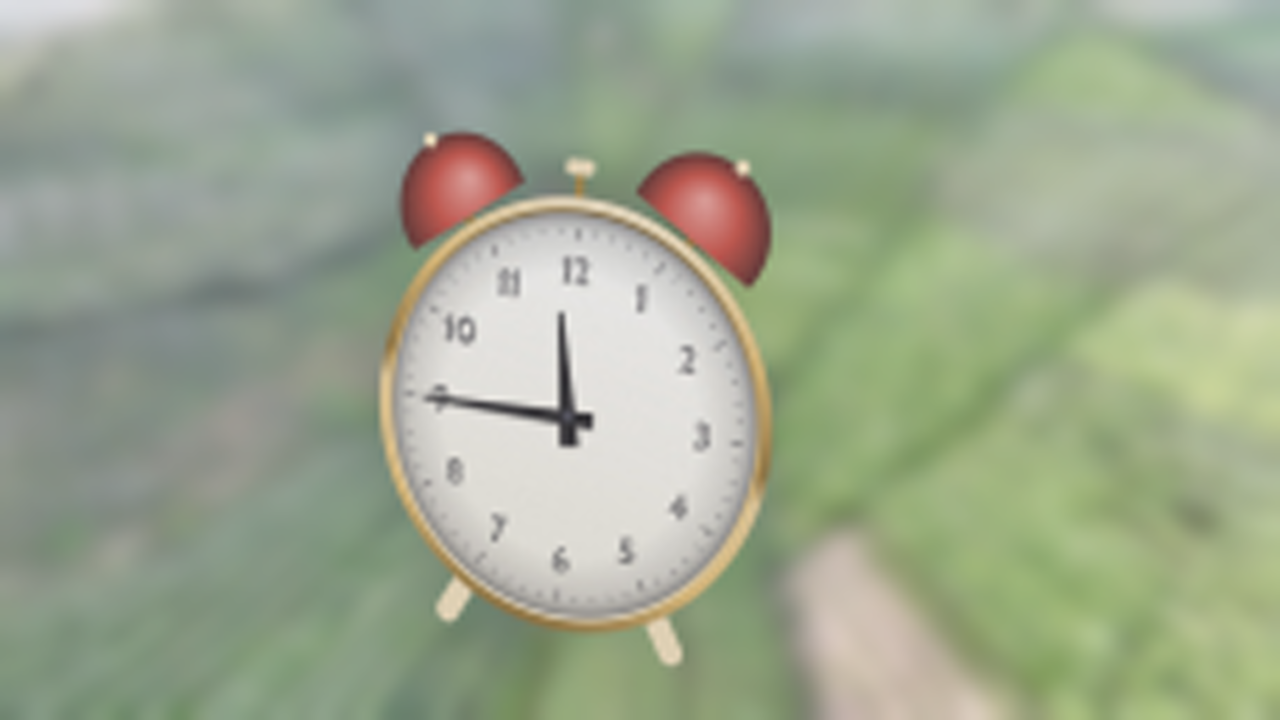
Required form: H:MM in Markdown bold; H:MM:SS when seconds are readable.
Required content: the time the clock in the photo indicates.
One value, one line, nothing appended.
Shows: **11:45**
